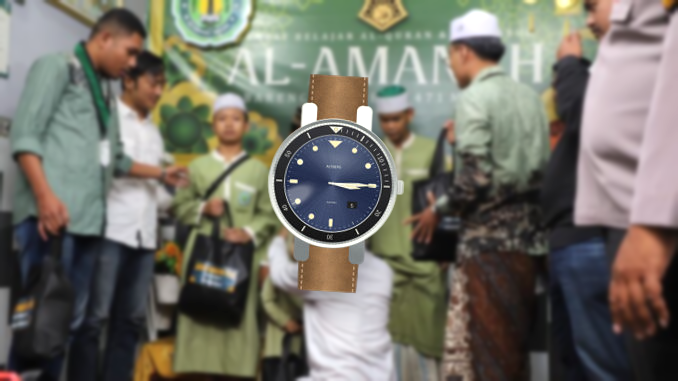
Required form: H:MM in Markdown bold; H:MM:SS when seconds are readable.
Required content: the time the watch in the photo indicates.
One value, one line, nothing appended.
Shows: **3:15**
